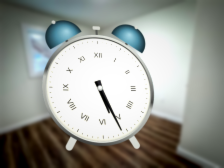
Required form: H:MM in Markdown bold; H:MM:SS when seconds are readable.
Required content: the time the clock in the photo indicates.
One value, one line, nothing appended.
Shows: **5:26**
